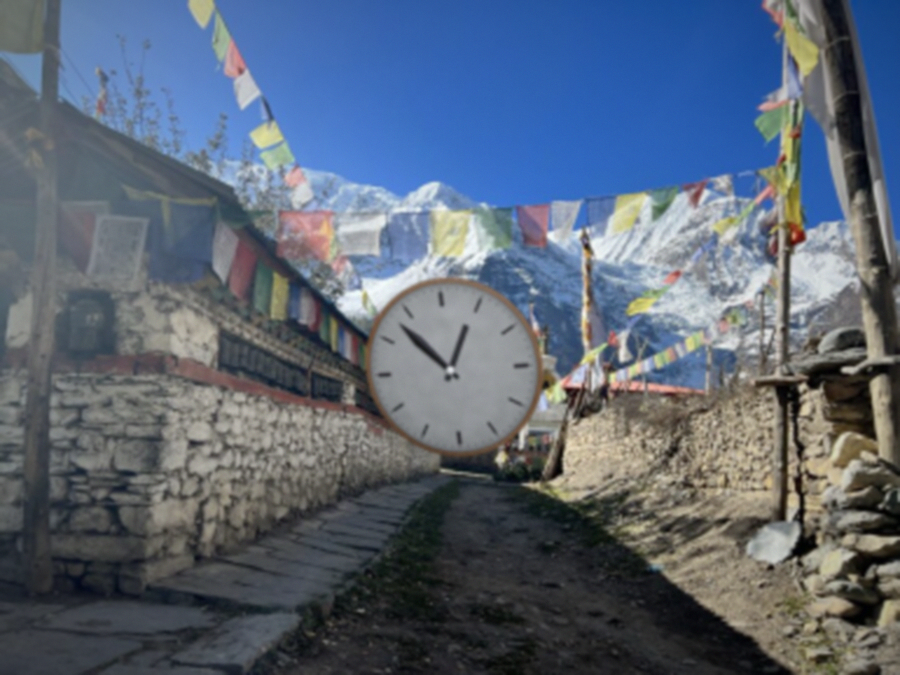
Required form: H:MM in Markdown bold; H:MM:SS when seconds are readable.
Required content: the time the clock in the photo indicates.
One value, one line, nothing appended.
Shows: **12:53**
